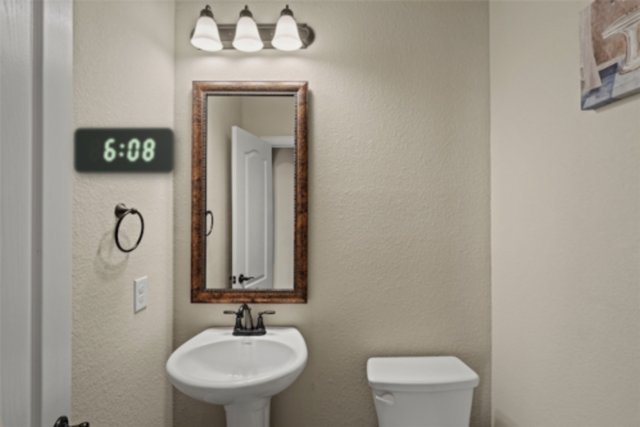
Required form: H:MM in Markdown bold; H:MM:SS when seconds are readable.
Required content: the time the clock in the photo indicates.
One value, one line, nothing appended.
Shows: **6:08**
